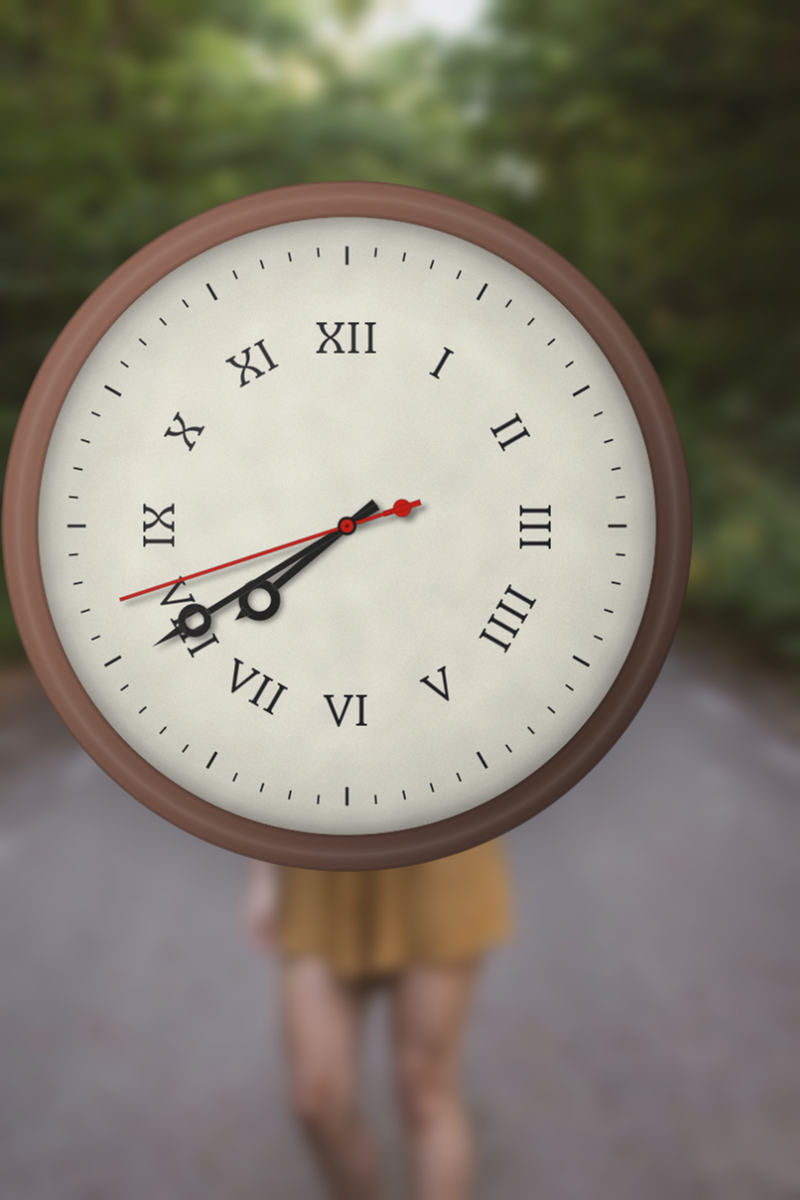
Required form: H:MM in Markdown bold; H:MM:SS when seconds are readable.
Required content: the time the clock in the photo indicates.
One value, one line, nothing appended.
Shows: **7:39:42**
